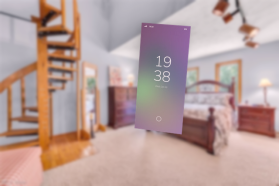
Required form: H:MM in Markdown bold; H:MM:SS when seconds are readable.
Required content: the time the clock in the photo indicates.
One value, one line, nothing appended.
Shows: **19:38**
